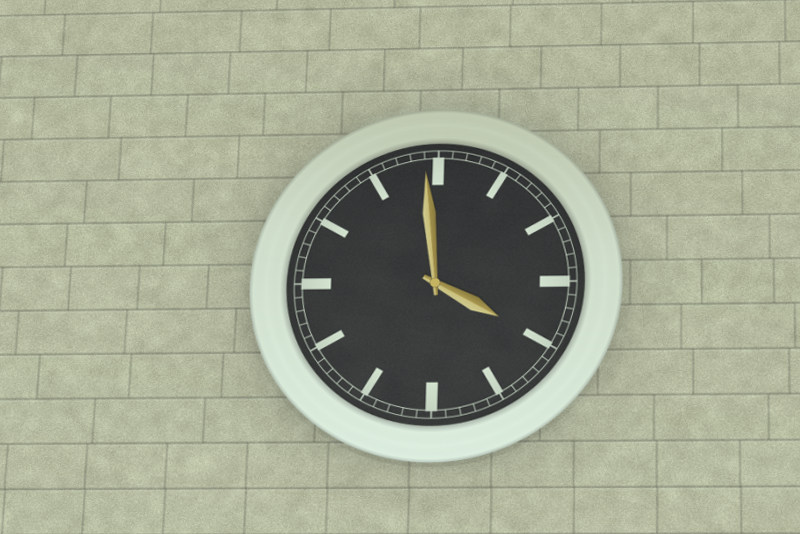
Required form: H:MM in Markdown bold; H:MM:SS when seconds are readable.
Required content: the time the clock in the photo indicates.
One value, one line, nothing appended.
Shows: **3:59**
